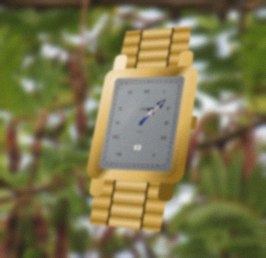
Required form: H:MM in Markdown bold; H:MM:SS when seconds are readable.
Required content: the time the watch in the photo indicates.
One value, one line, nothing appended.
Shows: **1:07**
